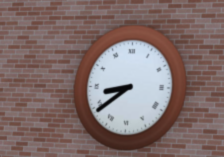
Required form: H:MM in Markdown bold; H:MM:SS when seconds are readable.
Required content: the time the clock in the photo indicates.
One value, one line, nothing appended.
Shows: **8:39**
